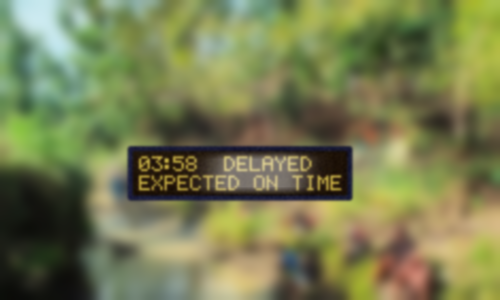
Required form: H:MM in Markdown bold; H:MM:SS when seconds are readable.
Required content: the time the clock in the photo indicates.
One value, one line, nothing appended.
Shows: **3:58**
